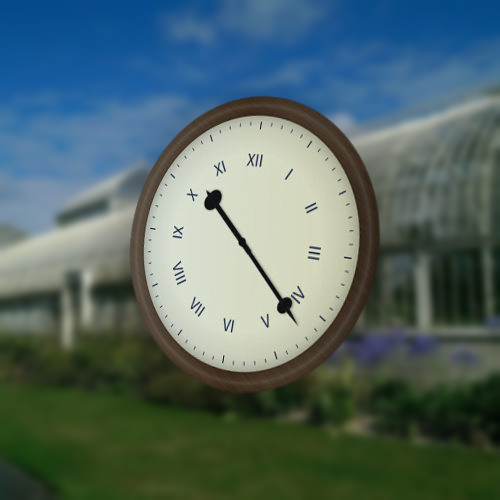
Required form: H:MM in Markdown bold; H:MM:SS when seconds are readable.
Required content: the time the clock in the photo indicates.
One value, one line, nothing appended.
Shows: **10:22**
